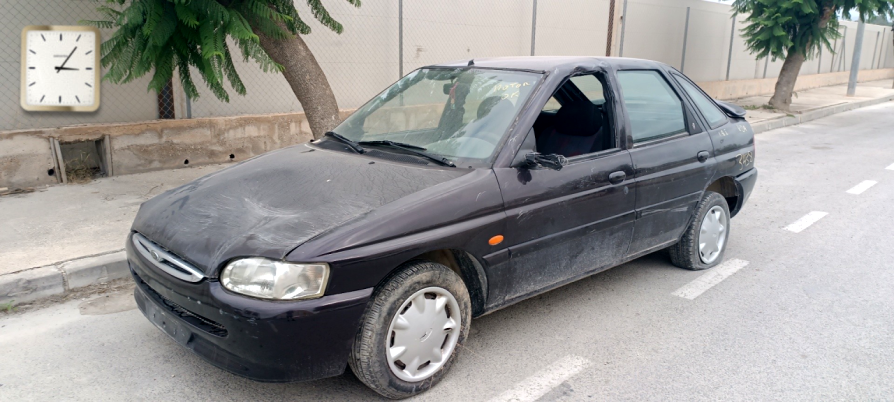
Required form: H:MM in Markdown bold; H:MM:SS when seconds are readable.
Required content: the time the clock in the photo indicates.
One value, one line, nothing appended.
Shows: **3:06**
